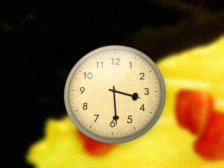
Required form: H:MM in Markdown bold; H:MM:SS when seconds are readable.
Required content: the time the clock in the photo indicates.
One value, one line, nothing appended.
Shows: **3:29**
